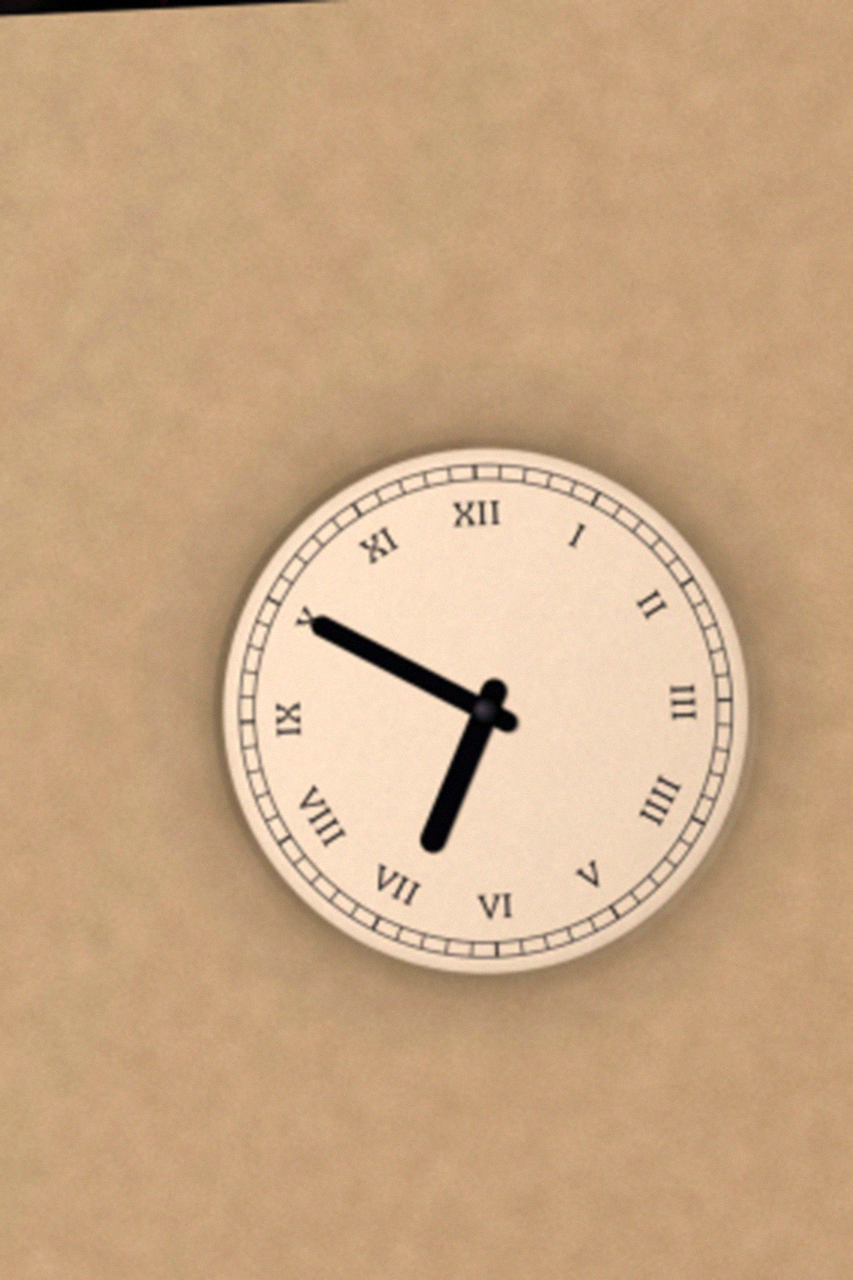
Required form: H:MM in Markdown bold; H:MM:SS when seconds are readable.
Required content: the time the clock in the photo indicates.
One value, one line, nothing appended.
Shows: **6:50**
